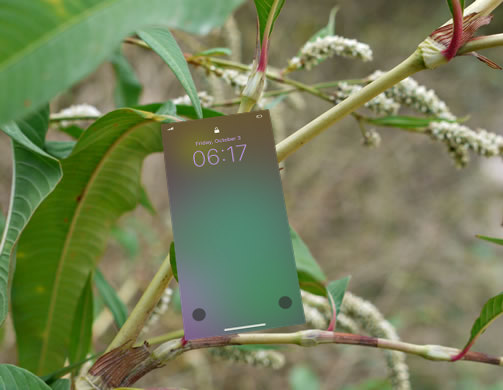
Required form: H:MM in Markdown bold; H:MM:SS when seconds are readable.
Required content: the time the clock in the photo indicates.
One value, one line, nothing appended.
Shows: **6:17**
